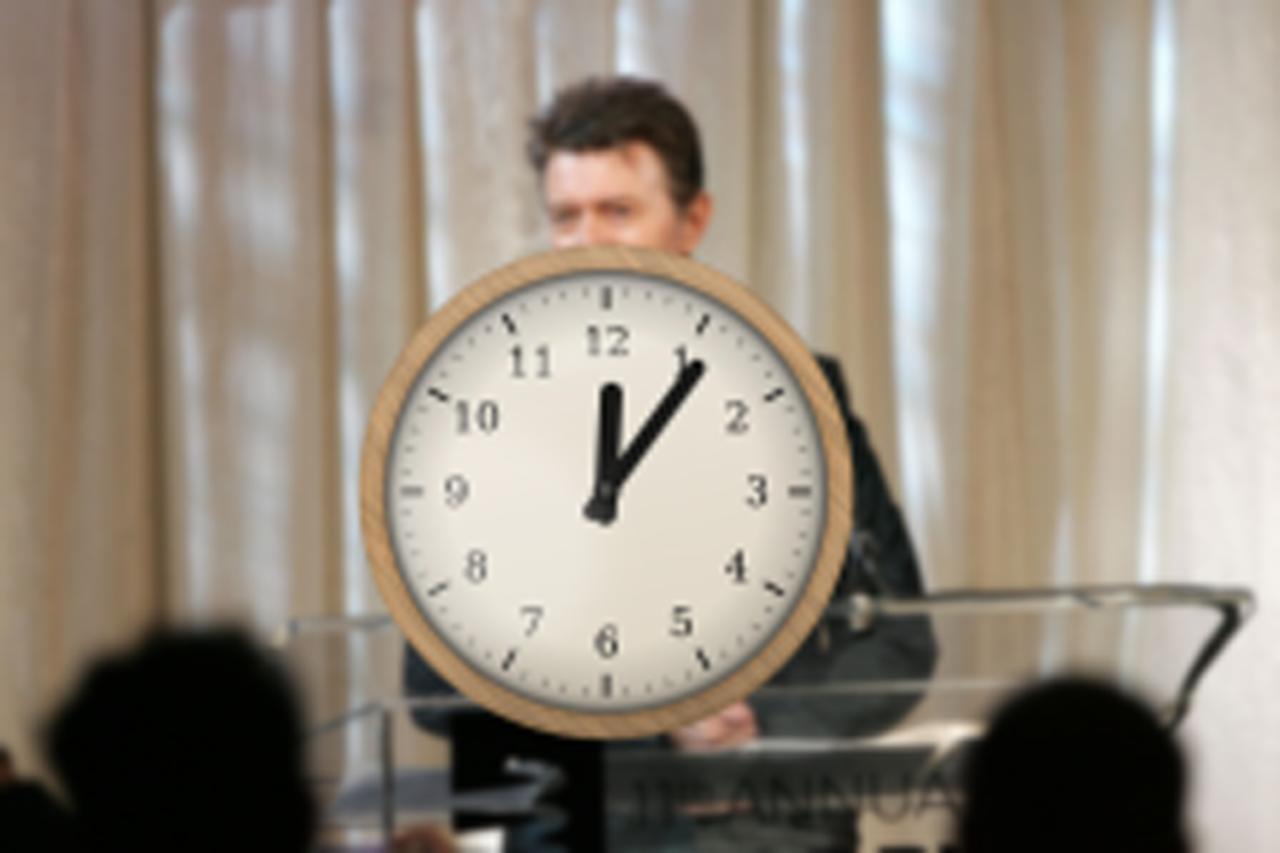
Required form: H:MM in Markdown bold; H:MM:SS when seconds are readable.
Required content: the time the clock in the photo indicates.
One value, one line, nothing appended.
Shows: **12:06**
